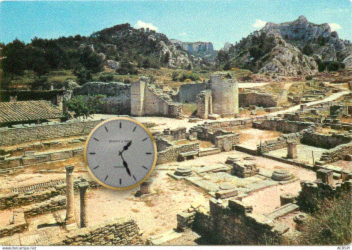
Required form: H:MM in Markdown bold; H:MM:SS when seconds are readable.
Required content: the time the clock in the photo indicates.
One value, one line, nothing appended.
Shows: **1:26**
